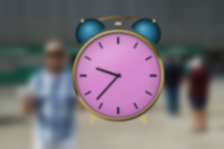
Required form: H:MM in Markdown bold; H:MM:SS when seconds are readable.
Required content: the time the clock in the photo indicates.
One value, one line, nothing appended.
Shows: **9:37**
